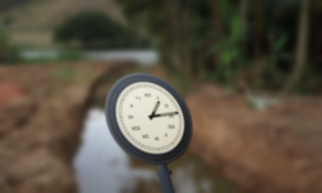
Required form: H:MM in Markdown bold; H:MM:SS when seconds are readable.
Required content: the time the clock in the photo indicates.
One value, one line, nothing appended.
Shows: **1:14**
